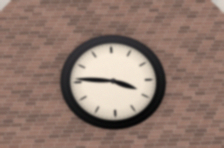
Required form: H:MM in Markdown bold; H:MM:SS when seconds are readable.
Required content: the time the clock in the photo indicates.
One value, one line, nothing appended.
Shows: **3:46**
